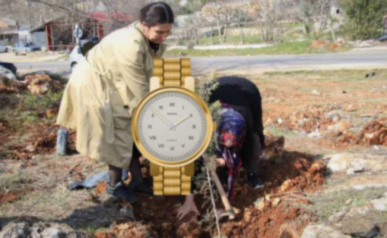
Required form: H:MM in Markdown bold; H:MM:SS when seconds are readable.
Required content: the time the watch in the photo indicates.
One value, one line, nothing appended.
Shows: **1:52**
